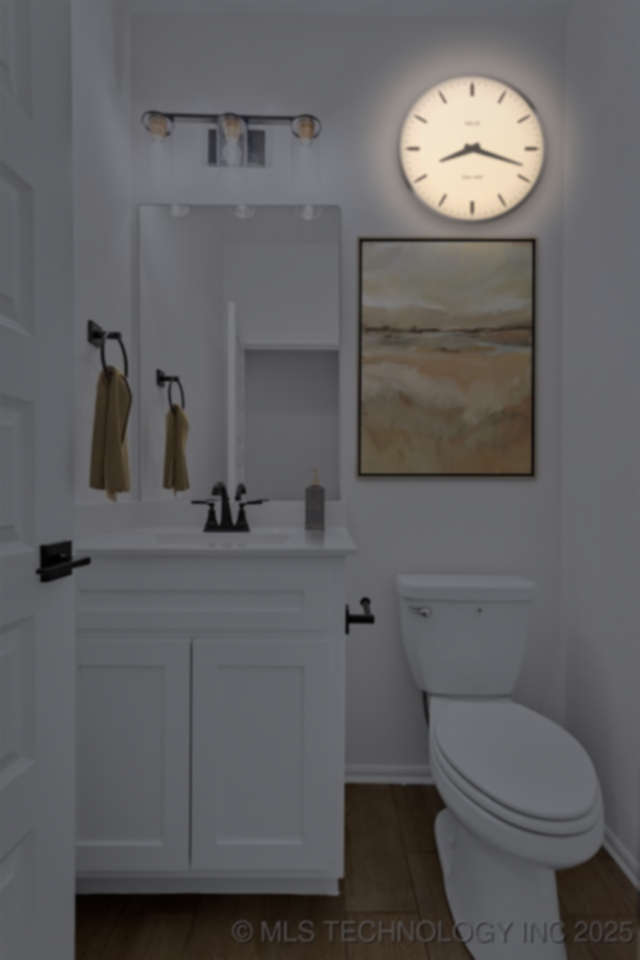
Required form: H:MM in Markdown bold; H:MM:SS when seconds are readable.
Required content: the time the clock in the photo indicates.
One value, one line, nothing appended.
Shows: **8:18**
